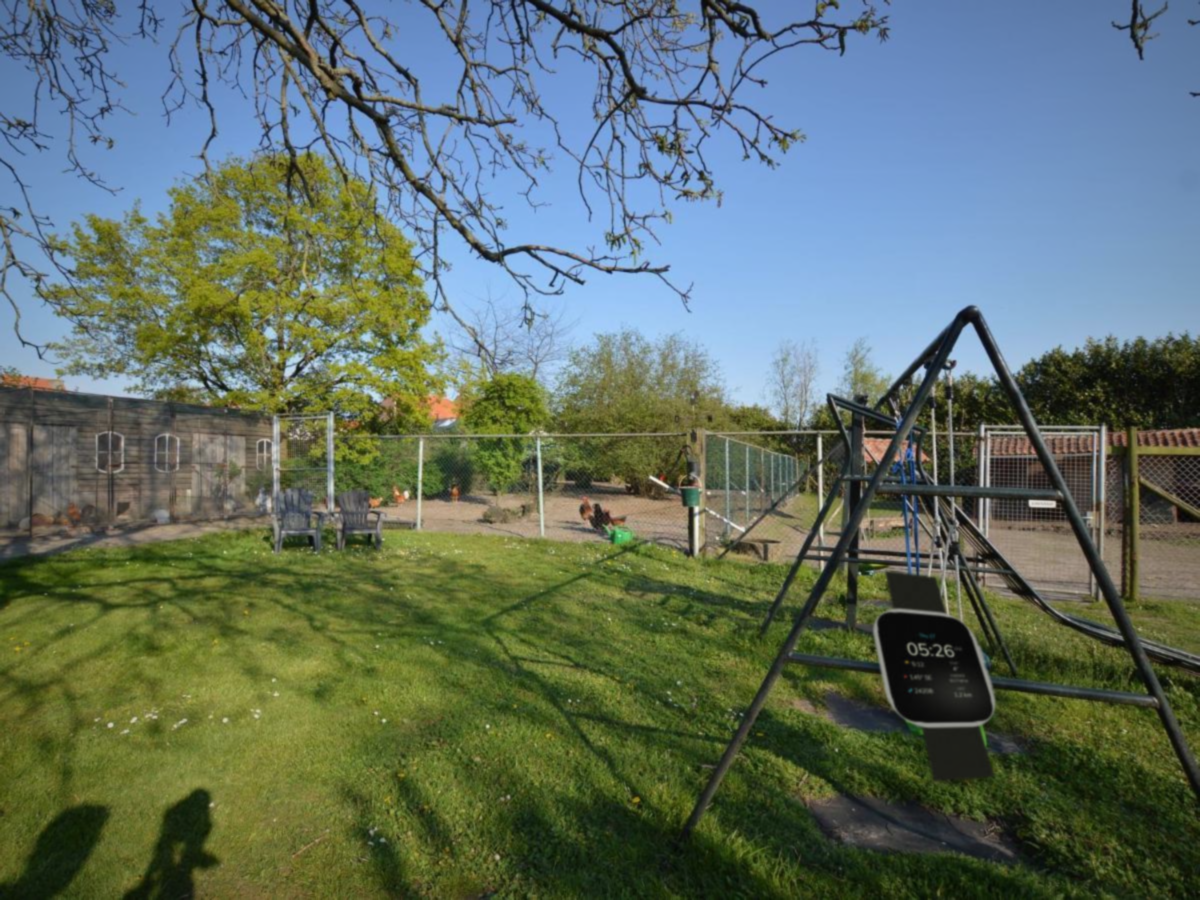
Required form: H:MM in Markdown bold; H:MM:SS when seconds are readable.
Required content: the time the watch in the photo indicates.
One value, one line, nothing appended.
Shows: **5:26**
